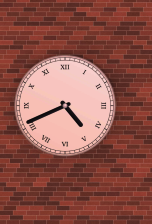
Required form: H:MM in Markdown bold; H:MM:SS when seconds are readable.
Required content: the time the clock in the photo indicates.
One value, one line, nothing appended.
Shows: **4:41**
